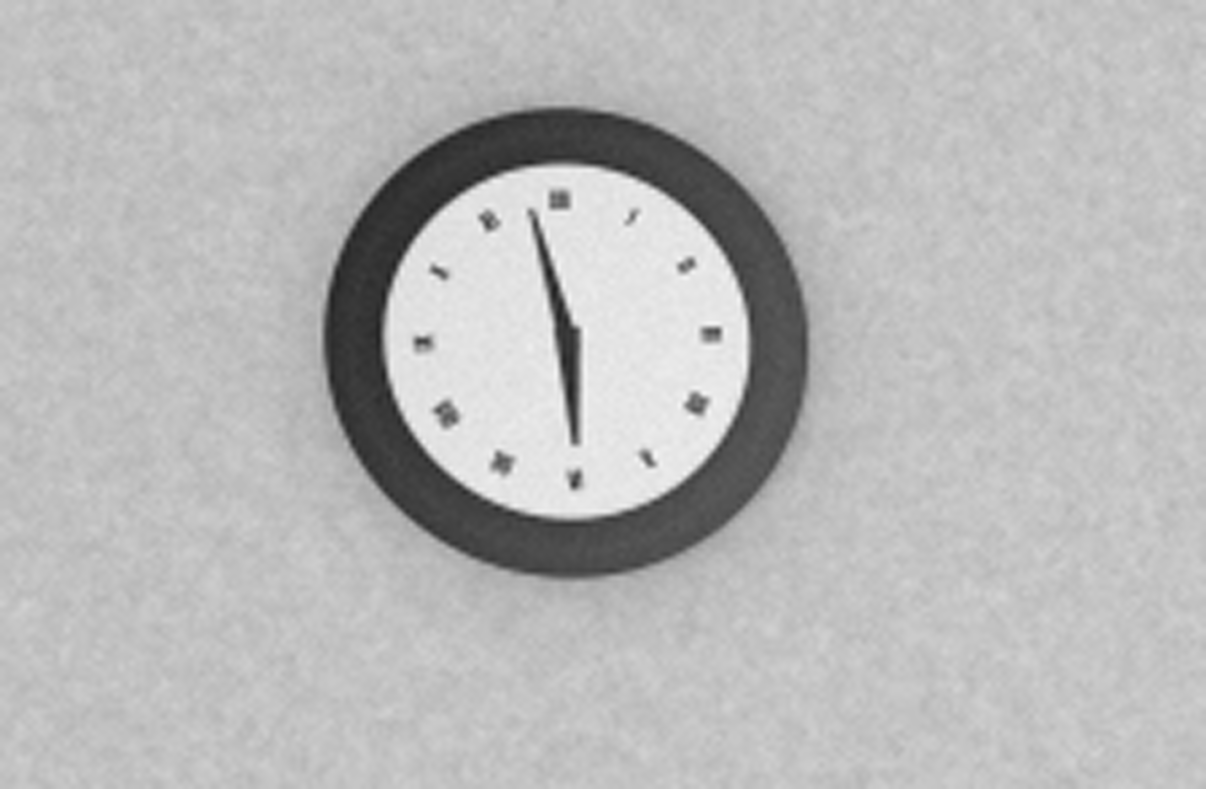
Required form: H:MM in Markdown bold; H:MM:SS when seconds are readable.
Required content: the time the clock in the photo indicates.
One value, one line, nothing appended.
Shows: **5:58**
